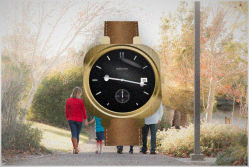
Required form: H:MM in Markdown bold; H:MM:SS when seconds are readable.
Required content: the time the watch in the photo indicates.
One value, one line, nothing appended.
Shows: **9:17**
